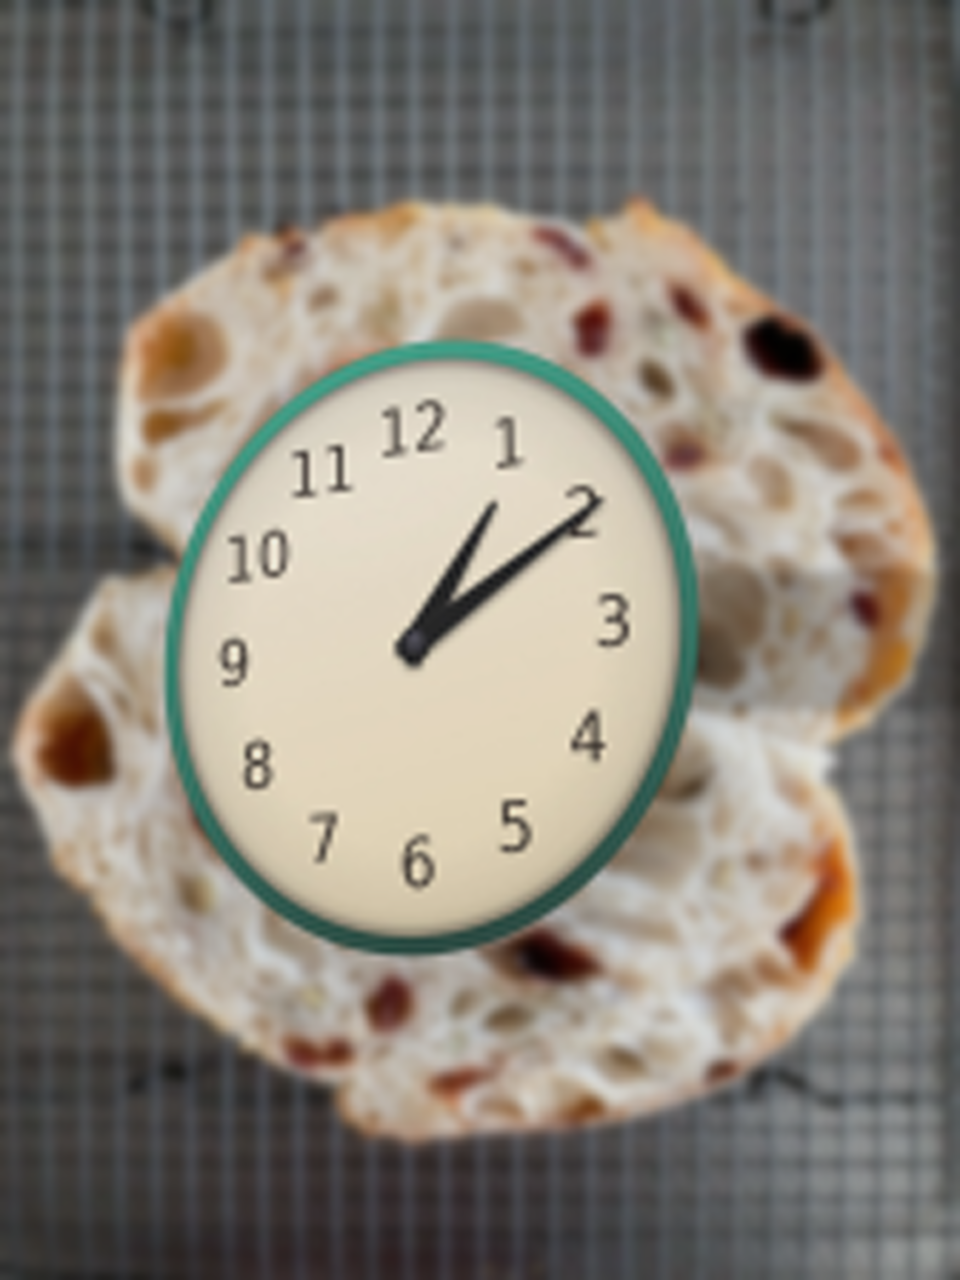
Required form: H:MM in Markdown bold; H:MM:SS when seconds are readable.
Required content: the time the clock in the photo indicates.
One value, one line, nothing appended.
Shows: **1:10**
